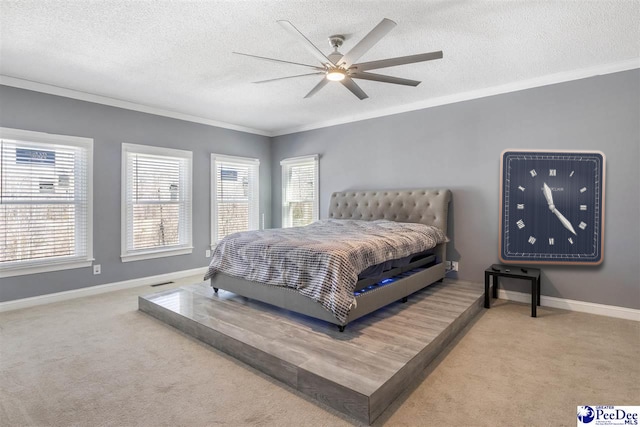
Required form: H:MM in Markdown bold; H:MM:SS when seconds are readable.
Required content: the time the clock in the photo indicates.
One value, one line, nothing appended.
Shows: **11:23**
